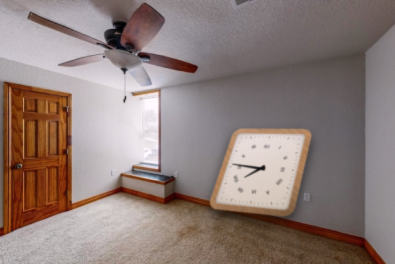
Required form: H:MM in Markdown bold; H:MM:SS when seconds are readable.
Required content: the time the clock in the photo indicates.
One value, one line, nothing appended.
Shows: **7:46**
